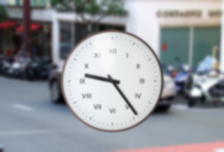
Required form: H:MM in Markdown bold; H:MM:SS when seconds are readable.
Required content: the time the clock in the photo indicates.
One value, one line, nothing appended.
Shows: **9:24**
